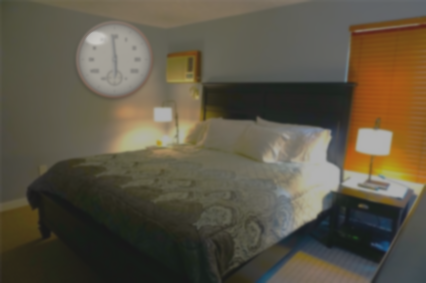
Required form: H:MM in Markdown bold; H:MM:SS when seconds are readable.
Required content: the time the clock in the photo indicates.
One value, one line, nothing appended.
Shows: **5:59**
